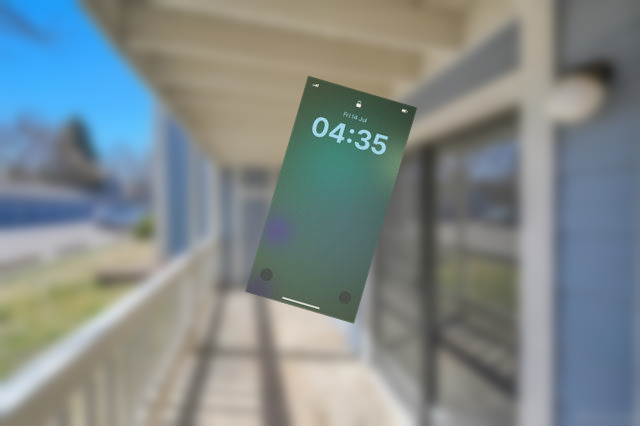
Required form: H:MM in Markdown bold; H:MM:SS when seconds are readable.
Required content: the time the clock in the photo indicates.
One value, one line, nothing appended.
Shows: **4:35**
